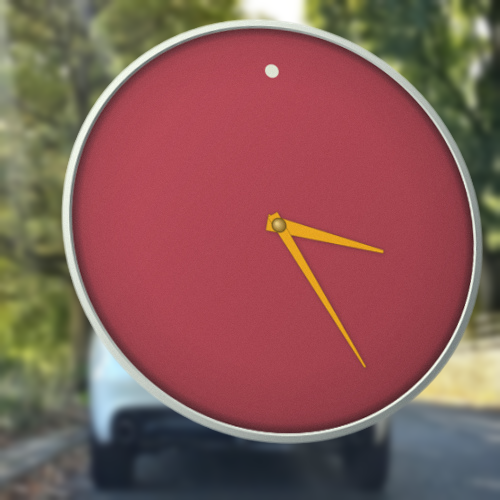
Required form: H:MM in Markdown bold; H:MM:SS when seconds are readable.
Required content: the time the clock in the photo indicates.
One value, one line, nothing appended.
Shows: **3:25**
